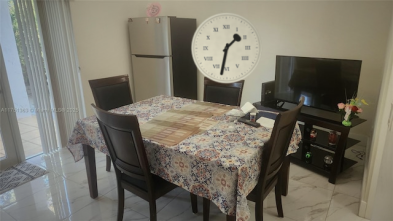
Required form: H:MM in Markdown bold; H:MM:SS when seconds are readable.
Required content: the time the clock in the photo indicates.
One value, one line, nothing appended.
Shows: **1:32**
